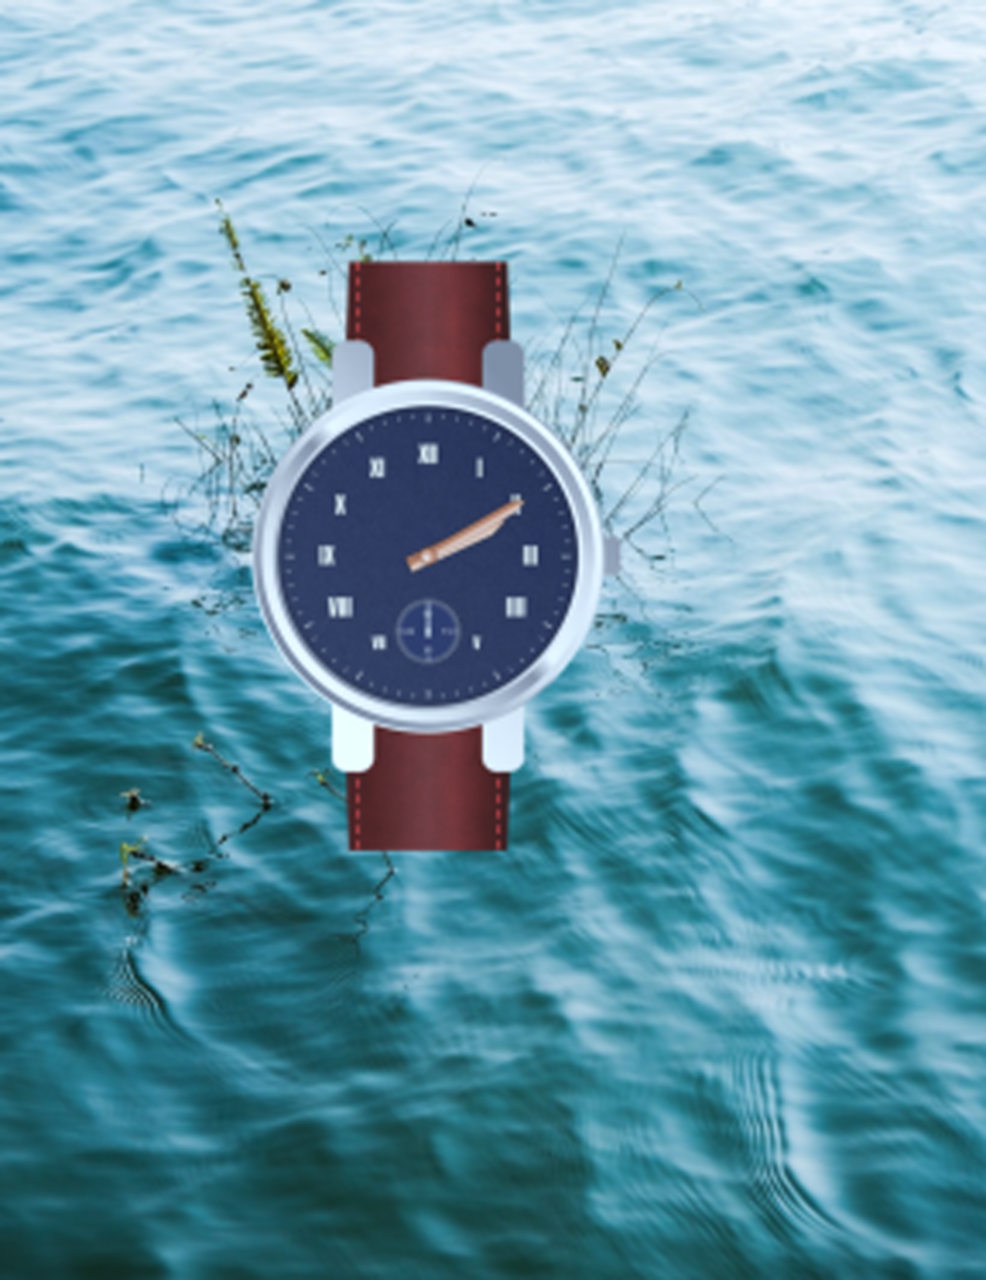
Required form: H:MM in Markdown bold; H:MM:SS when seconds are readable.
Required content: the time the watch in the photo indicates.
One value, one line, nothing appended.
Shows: **2:10**
